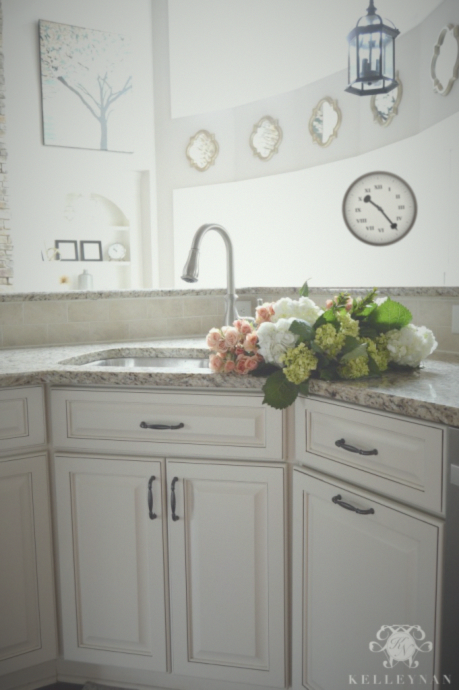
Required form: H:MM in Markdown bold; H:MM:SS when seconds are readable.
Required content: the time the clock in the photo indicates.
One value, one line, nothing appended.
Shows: **10:24**
